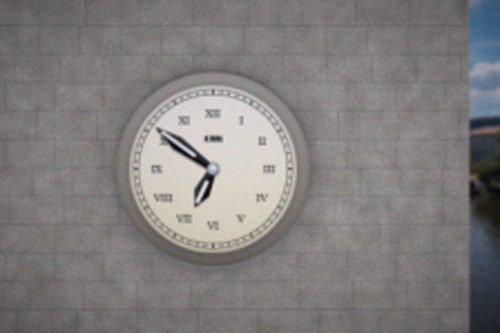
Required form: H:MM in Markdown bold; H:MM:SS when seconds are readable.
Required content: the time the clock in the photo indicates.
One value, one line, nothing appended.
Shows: **6:51**
